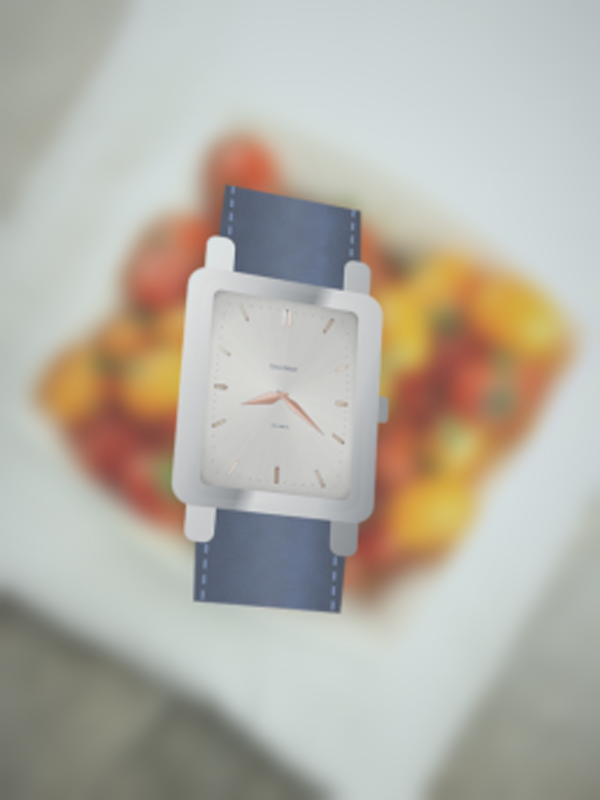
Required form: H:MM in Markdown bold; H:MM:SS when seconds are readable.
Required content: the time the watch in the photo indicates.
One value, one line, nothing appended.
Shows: **8:21**
